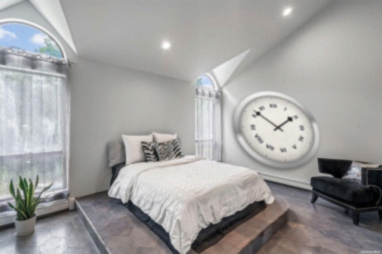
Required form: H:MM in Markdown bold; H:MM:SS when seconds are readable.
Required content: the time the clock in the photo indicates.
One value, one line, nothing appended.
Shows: **1:52**
